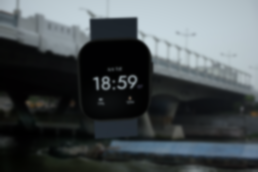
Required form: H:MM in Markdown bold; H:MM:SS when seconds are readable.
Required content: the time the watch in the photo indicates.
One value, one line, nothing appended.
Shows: **18:59**
